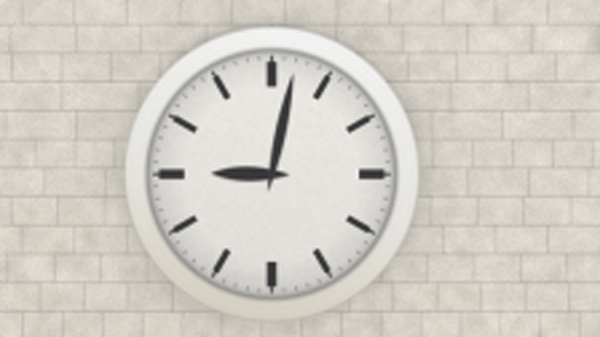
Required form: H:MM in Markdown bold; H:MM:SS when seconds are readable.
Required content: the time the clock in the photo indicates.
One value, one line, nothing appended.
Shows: **9:02**
